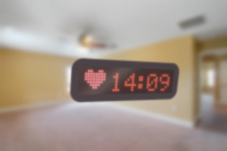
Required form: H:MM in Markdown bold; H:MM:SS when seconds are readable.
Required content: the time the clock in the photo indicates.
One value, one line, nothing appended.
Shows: **14:09**
